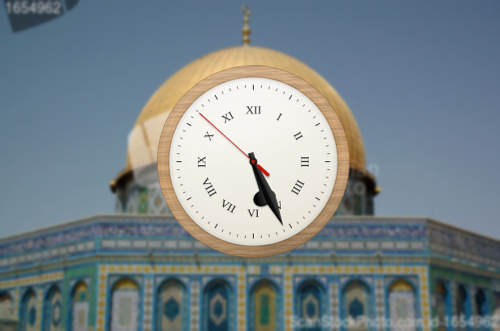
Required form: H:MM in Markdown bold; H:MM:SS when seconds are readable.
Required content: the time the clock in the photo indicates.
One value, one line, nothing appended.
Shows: **5:25:52**
